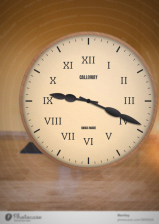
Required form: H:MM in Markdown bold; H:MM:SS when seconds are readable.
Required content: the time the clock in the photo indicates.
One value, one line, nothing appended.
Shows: **9:19**
